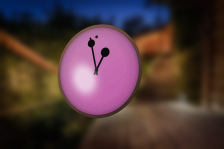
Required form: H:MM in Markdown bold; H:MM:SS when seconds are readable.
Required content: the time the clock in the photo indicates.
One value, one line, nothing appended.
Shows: **12:58**
